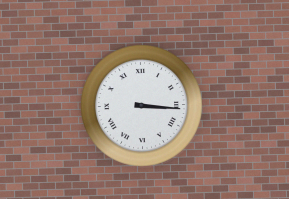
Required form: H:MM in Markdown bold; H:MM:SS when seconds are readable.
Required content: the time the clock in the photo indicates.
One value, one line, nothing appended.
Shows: **3:16**
